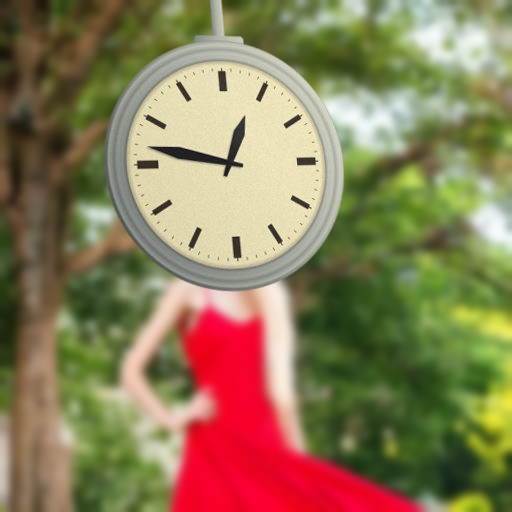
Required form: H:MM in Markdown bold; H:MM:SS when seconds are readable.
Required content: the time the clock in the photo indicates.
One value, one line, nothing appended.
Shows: **12:47**
